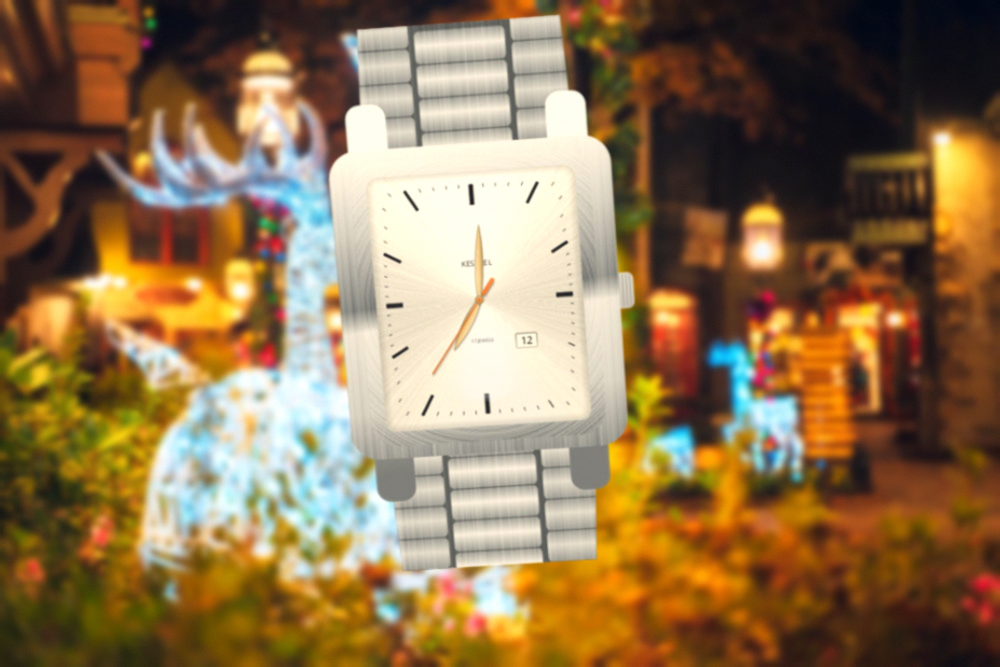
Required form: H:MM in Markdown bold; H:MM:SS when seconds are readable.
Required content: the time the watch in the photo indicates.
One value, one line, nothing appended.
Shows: **7:00:36**
